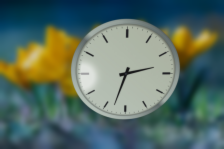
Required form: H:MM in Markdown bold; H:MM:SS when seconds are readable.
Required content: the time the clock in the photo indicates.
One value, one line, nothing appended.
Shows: **2:33**
